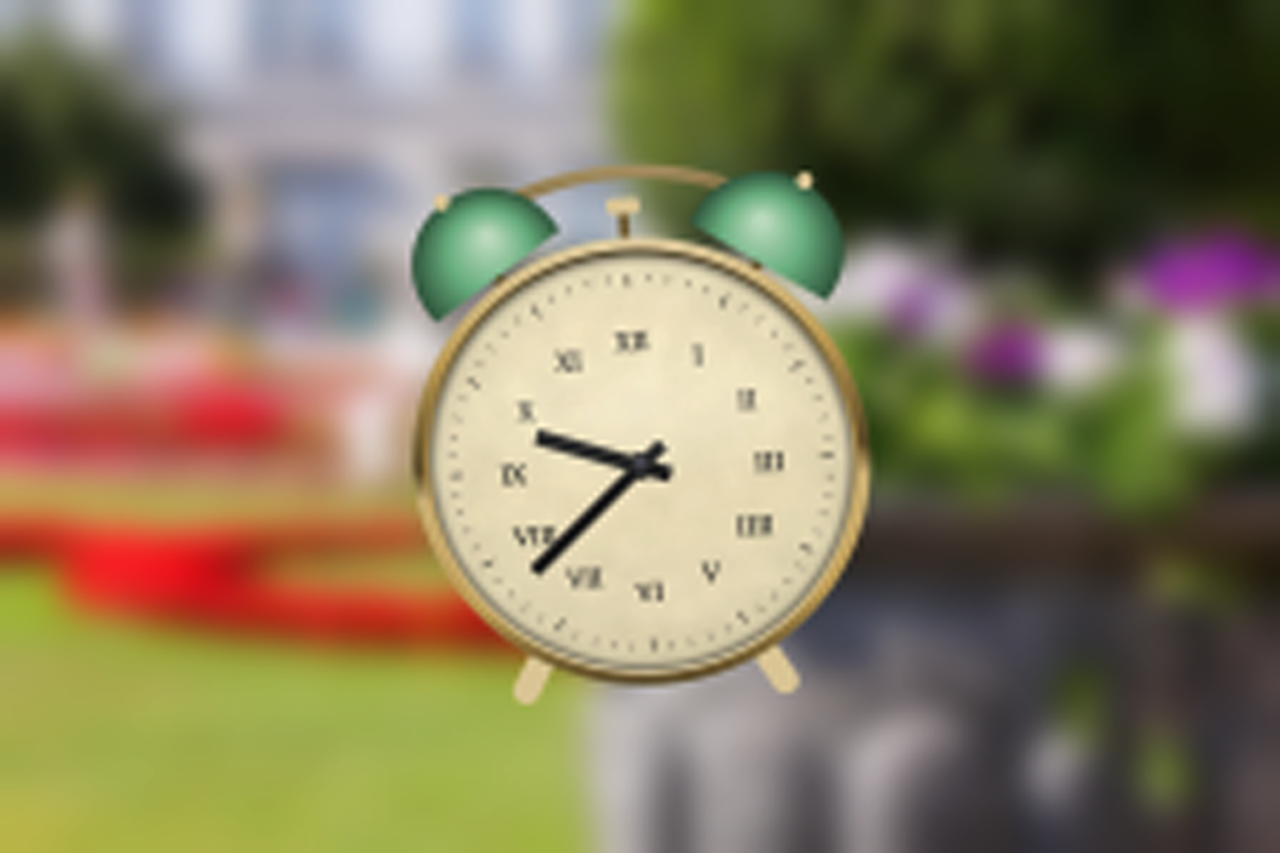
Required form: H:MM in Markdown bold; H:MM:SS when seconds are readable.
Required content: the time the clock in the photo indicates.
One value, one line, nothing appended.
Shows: **9:38**
